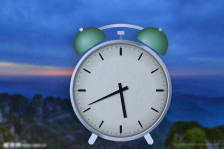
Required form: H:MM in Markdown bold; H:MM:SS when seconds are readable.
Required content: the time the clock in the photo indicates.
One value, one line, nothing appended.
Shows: **5:41**
